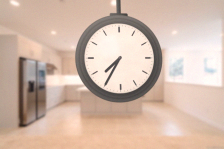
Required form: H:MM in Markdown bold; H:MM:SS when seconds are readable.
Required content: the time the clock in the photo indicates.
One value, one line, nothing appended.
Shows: **7:35**
